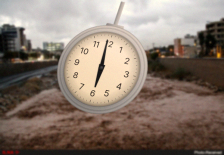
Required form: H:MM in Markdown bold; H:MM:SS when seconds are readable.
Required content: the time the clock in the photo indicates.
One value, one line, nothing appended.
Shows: **5:59**
